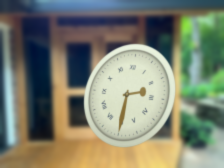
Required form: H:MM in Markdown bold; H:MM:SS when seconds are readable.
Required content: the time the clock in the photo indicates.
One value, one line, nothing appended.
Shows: **2:30**
